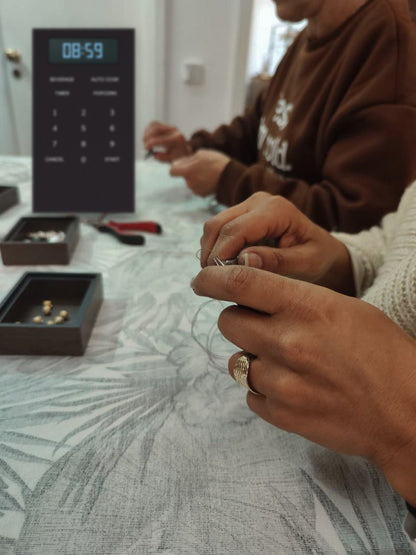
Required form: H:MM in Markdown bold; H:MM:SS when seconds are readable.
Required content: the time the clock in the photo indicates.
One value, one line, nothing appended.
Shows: **8:59**
